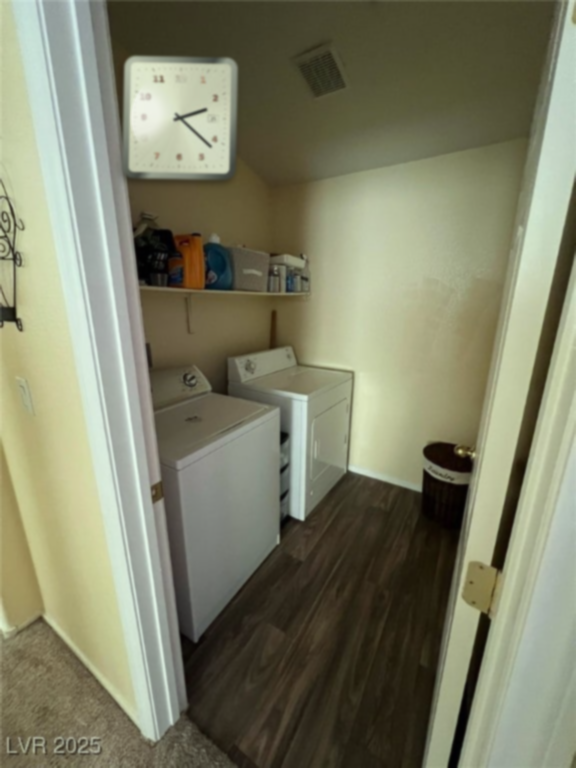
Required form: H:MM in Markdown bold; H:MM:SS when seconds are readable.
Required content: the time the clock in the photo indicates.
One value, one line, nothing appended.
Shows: **2:22**
